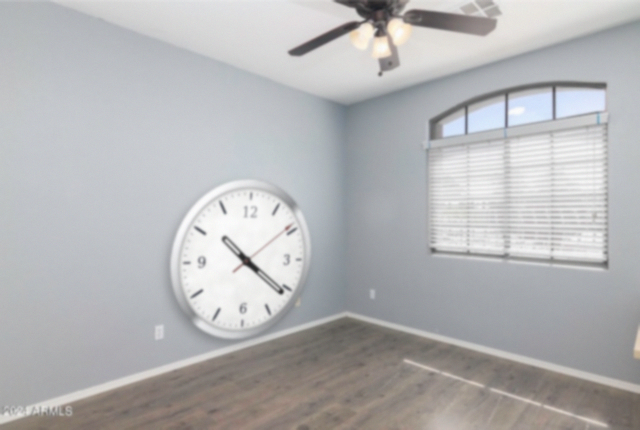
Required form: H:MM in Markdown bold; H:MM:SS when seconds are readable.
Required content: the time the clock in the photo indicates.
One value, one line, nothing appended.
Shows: **10:21:09**
